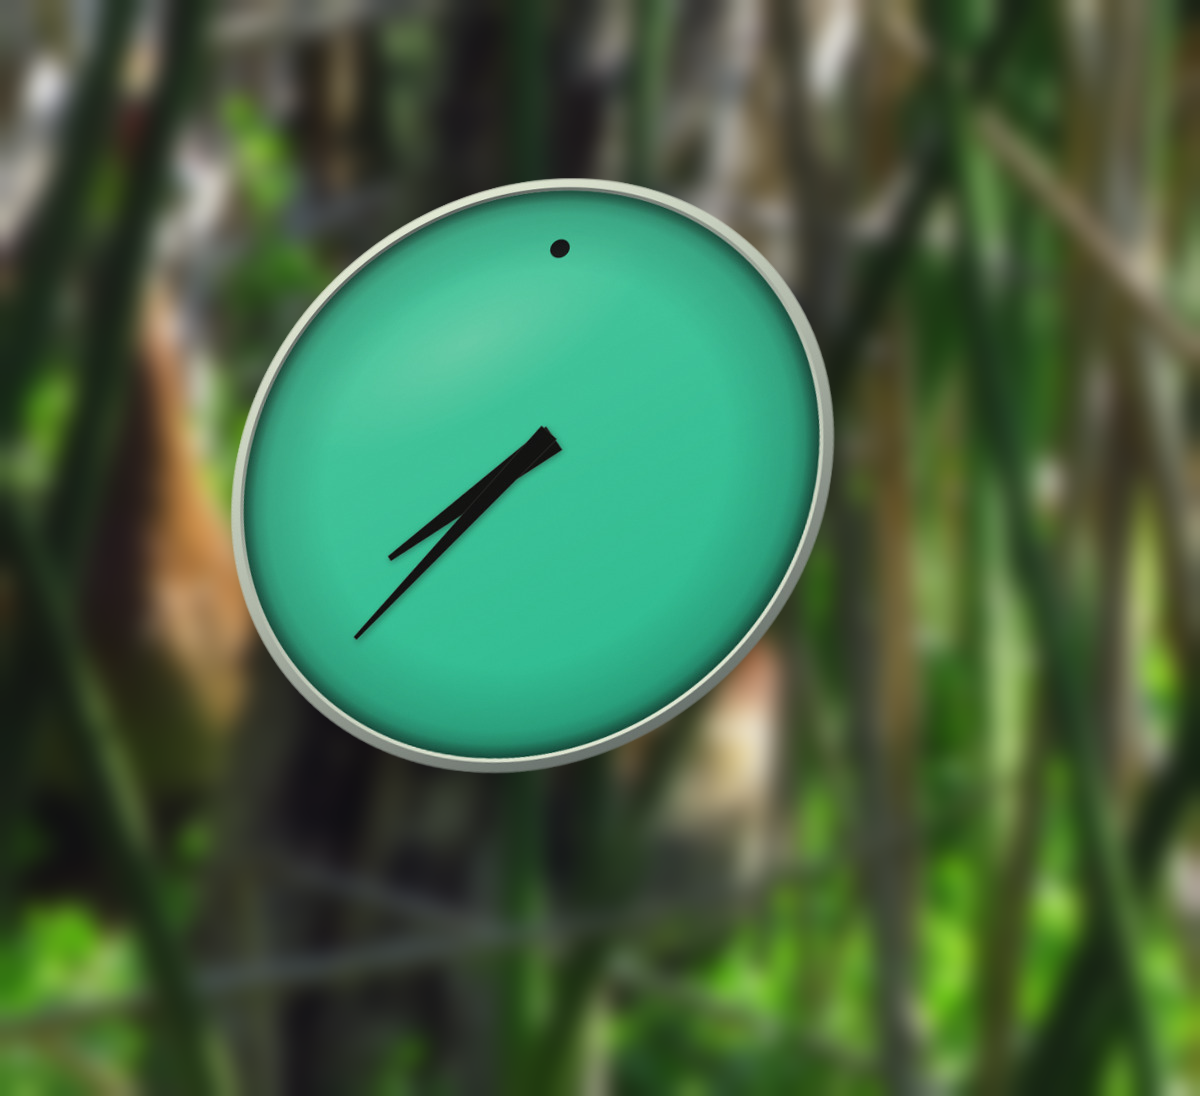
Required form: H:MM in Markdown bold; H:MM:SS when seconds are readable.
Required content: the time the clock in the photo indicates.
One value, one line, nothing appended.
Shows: **7:36**
